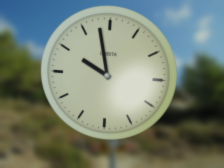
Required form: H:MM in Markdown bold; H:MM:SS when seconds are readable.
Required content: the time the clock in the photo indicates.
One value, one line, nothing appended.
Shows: **9:58**
